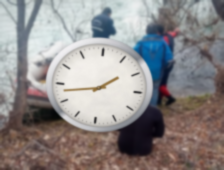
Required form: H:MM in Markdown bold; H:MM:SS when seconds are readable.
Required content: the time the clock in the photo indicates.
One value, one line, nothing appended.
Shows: **1:43**
